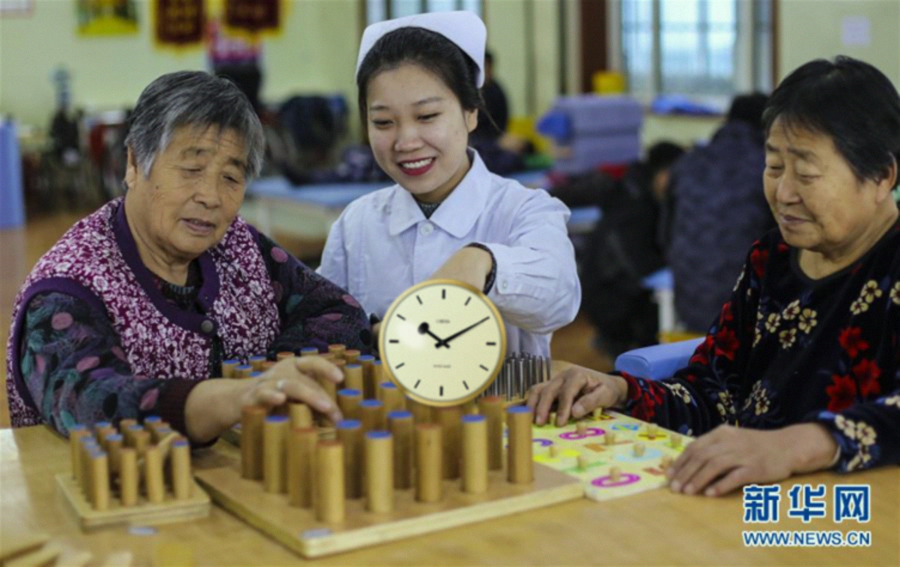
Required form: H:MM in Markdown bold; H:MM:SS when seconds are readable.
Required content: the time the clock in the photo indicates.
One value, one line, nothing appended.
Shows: **10:10**
